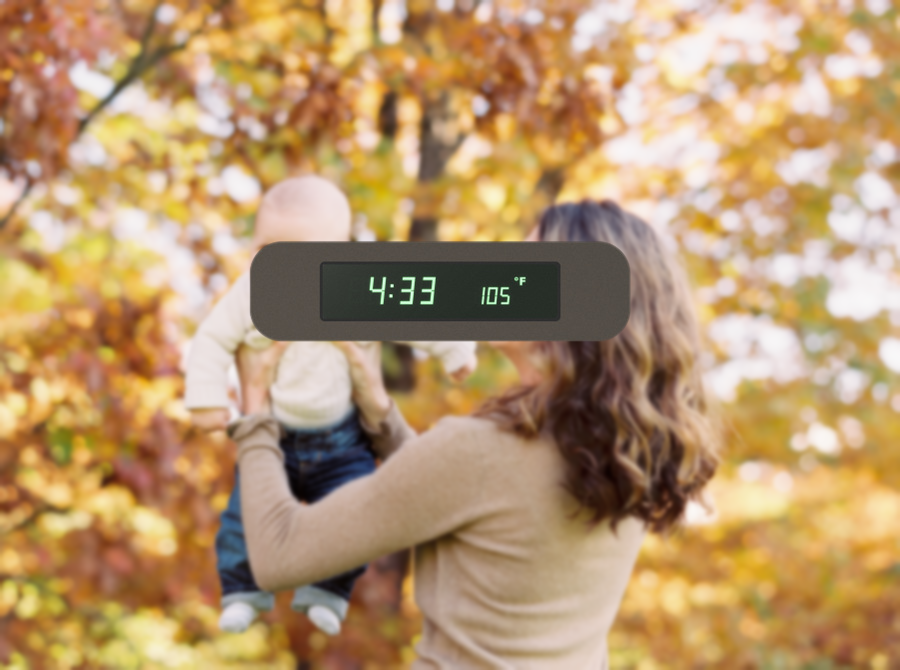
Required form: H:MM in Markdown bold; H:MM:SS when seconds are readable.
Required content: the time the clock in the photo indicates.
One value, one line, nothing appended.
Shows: **4:33**
